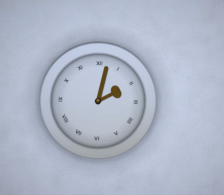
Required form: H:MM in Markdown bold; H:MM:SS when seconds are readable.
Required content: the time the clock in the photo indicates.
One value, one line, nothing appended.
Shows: **2:02**
